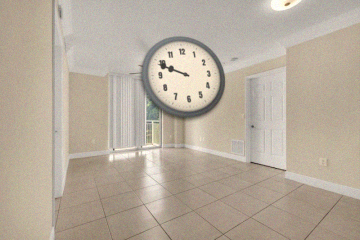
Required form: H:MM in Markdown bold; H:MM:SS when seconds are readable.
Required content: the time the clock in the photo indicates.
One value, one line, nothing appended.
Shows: **9:49**
